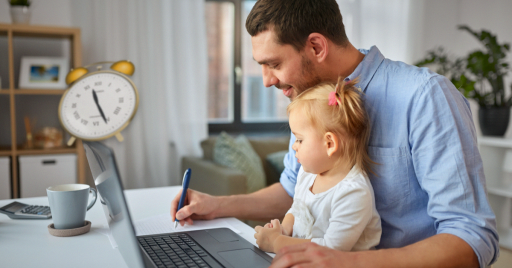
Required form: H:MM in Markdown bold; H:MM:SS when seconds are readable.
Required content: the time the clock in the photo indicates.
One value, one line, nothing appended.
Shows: **11:26**
